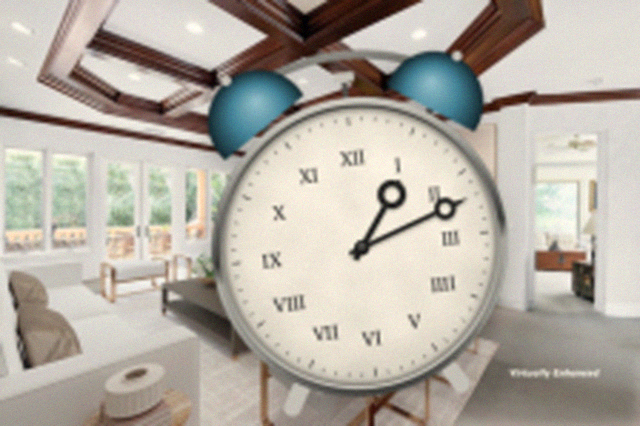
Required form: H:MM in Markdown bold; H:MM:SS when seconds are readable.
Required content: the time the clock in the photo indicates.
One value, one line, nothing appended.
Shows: **1:12**
